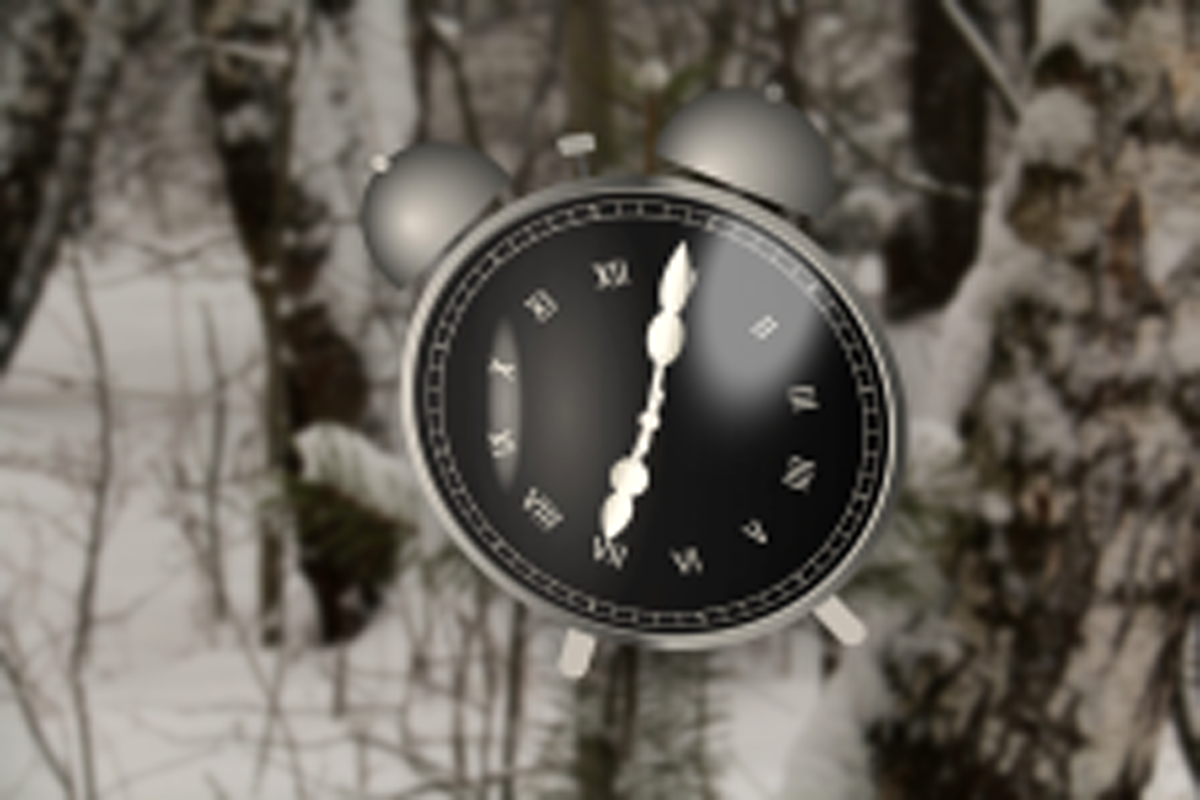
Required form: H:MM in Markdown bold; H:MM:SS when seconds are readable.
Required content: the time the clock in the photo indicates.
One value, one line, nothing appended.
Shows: **7:04**
